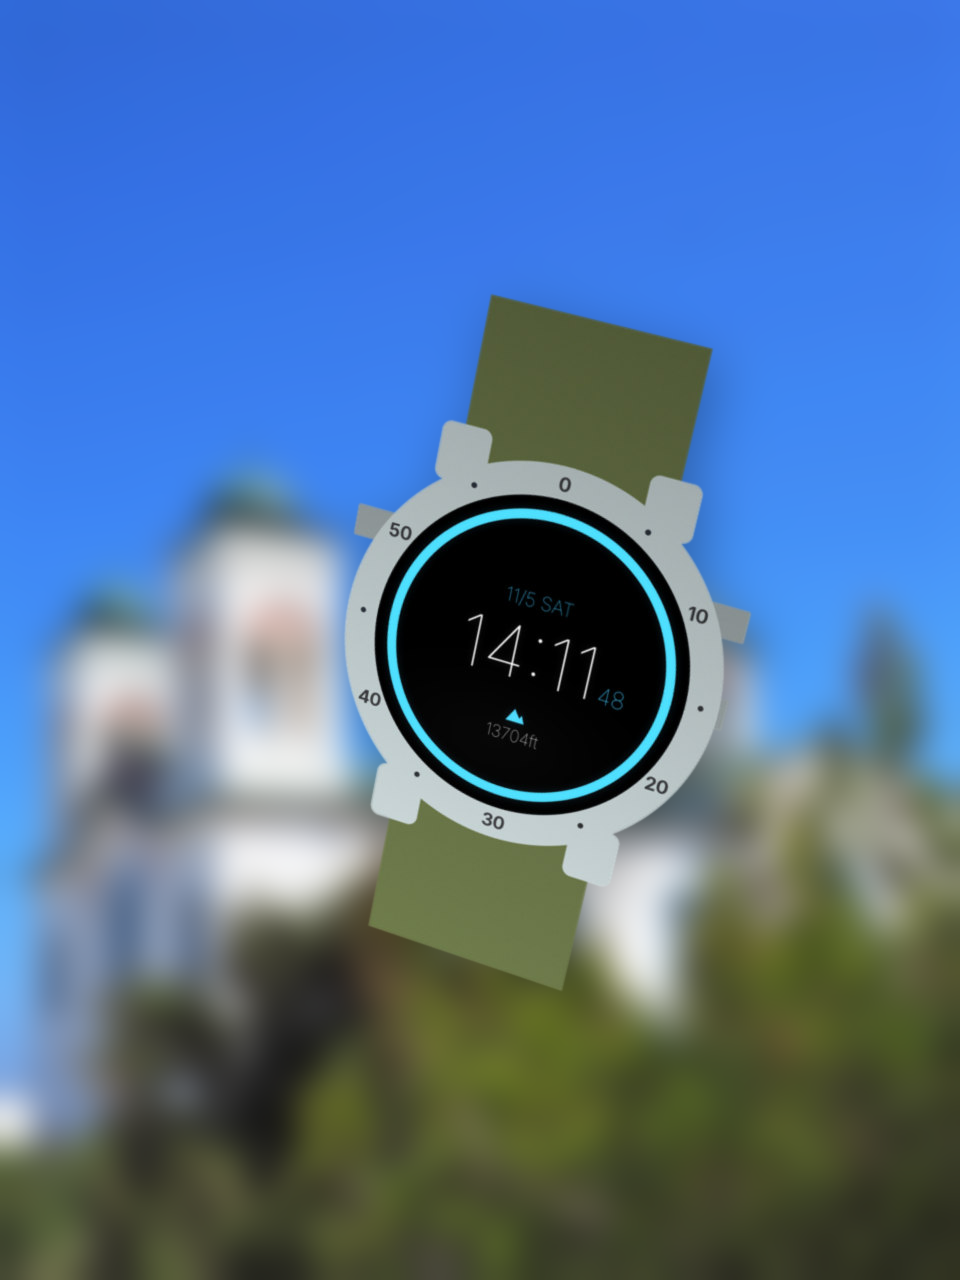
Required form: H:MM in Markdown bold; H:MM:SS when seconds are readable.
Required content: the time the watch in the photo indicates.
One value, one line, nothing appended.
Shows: **14:11:48**
